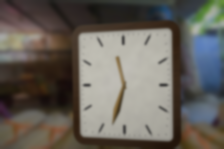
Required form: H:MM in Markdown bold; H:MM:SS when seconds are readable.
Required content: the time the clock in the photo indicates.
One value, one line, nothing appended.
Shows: **11:33**
